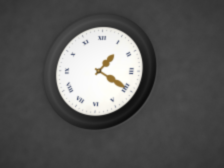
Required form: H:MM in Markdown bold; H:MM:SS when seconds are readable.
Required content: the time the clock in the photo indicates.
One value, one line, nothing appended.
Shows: **1:20**
